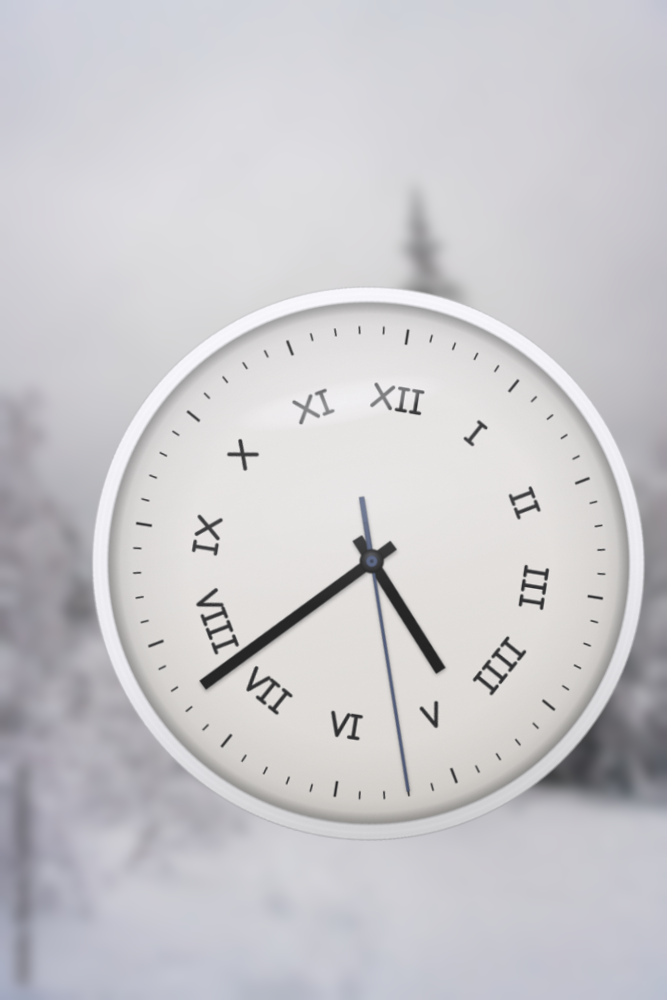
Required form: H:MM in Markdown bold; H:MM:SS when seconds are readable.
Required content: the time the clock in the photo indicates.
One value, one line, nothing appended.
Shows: **4:37:27**
